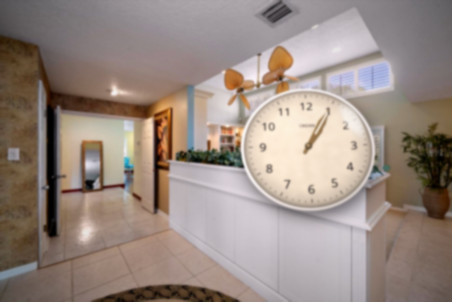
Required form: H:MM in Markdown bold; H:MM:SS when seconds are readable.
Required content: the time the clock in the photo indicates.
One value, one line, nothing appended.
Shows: **1:05**
